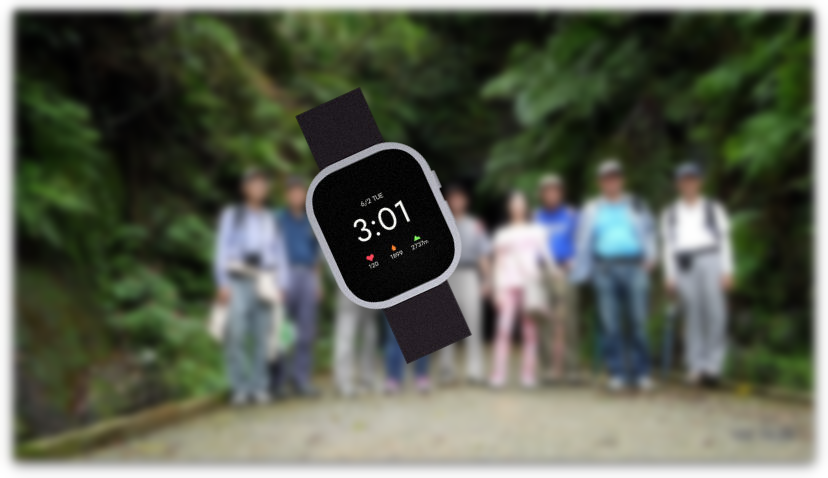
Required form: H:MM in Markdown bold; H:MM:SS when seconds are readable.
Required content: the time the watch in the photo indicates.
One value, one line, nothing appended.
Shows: **3:01**
